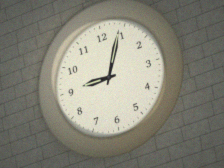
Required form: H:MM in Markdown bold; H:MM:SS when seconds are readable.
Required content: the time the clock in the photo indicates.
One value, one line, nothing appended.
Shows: **9:04**
